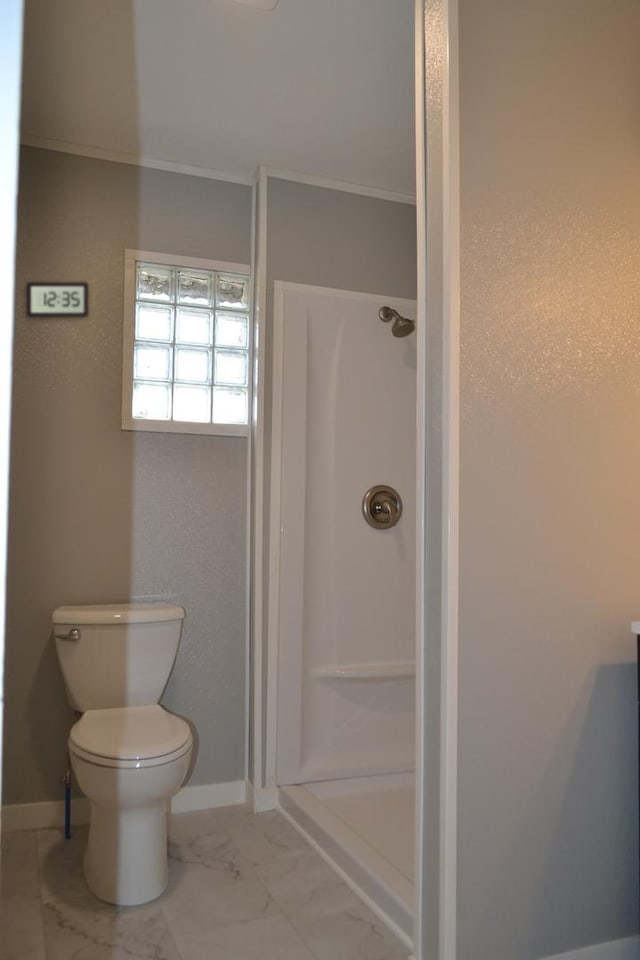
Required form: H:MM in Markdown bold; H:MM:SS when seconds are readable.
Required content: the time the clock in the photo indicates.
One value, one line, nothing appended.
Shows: **12:35**
